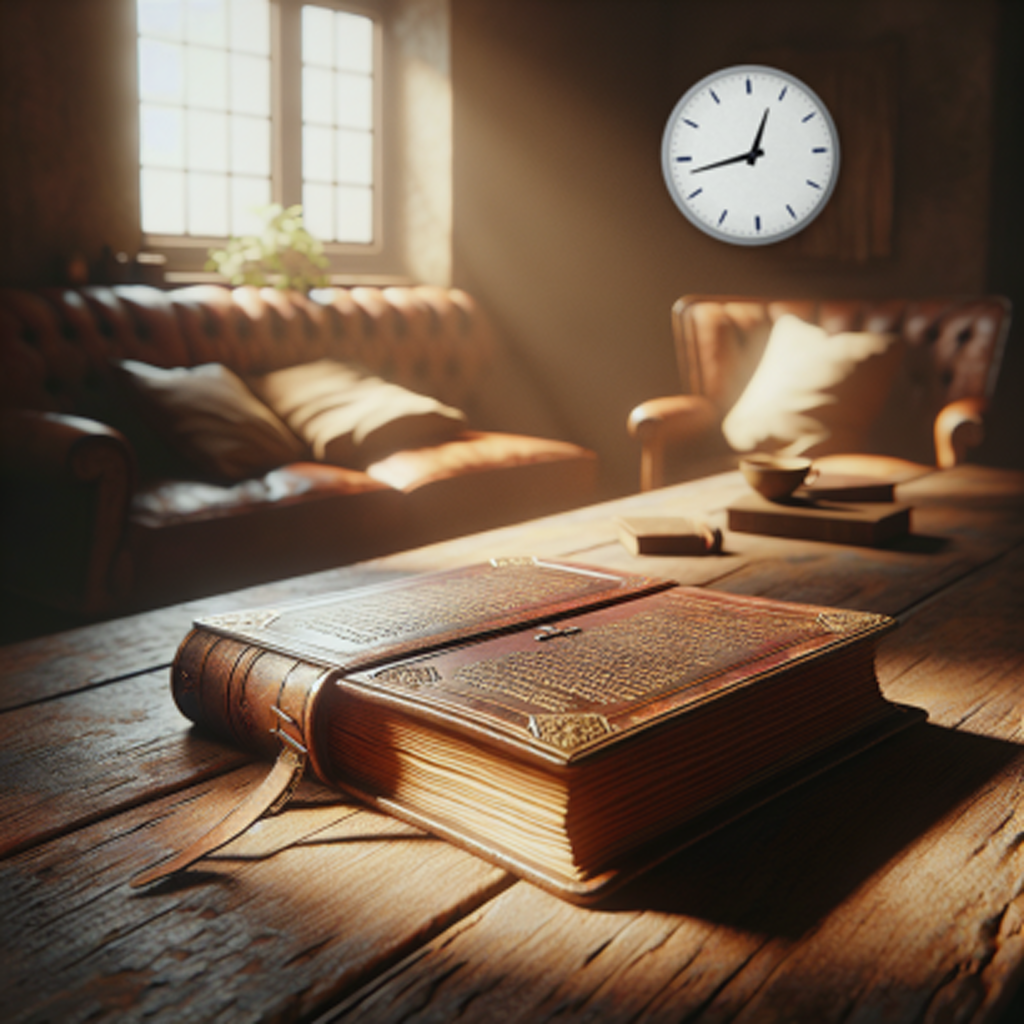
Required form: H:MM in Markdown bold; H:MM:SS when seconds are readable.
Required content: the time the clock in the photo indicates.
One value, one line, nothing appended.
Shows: **12:43**
